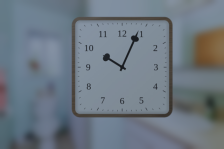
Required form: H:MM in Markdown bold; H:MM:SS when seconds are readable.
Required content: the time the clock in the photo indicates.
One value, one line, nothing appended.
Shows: **10:04**
